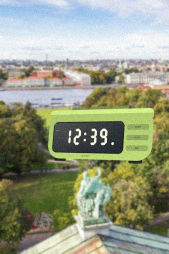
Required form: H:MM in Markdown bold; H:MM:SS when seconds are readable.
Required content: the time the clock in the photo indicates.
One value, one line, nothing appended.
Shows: **12:39**
